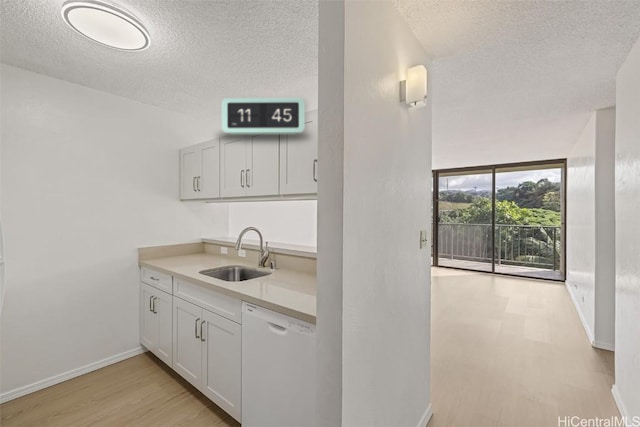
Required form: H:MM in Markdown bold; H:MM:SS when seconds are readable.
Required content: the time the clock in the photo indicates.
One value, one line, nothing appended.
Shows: **11:45**
